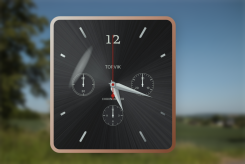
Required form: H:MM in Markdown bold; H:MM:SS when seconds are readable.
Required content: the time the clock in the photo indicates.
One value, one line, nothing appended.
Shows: **5:18**
